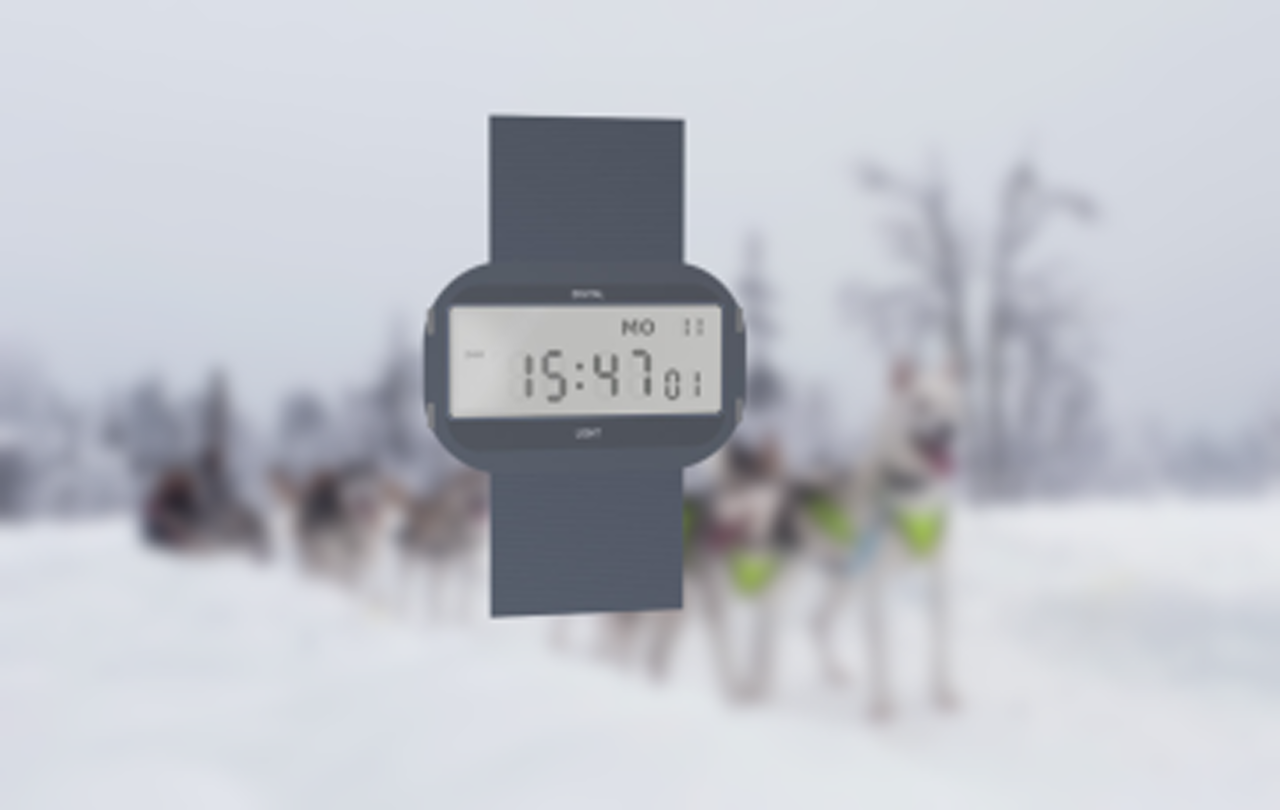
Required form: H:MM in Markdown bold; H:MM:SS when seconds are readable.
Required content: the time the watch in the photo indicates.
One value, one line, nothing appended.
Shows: **15:47:01**
